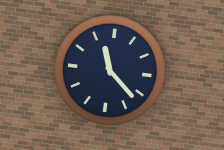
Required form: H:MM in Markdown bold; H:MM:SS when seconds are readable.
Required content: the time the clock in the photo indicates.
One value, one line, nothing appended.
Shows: **11:22**
